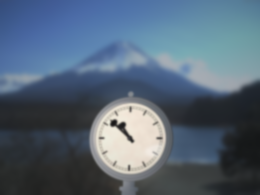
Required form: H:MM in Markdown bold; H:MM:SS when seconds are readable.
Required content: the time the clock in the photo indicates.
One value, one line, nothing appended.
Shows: **10:52**
